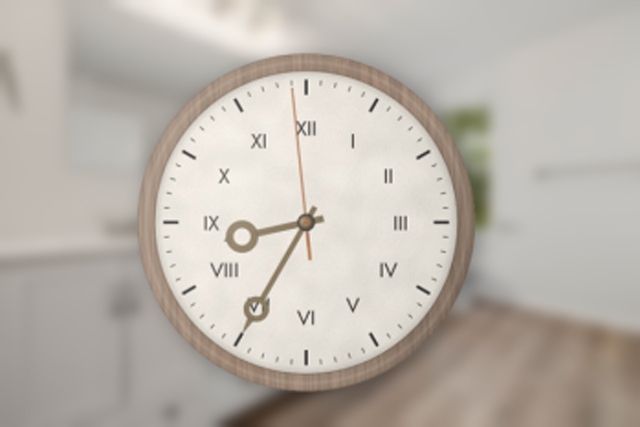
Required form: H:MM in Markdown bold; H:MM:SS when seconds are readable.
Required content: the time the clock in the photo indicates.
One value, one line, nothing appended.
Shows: **8:34:59**
